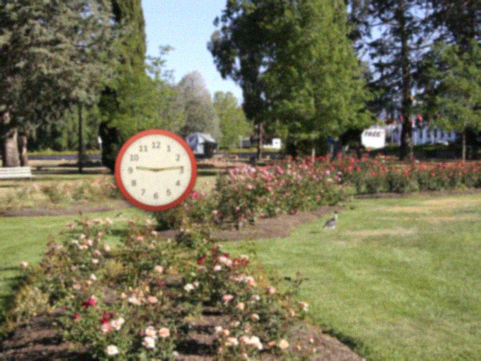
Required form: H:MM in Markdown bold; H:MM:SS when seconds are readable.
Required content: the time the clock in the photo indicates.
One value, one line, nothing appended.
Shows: **9:14**
